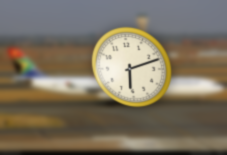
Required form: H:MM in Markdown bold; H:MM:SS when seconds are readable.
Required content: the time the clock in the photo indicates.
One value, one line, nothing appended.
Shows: **6:12**
